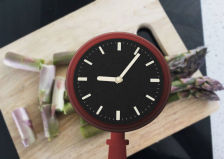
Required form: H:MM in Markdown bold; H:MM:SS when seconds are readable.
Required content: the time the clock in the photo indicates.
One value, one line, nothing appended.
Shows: **9:06**
